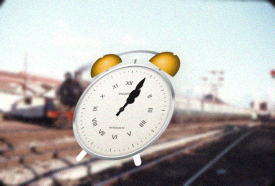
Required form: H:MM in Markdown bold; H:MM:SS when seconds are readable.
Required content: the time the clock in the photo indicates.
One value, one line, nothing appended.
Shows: **1:04**
